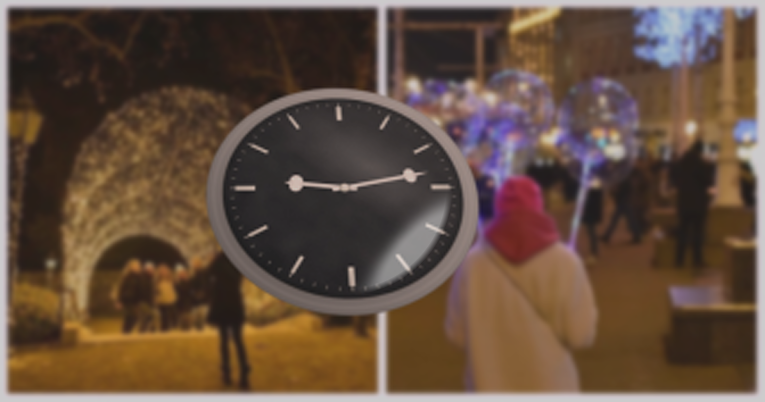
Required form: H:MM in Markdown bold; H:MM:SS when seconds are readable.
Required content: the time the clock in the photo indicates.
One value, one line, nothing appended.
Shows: **9:13**
